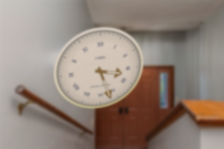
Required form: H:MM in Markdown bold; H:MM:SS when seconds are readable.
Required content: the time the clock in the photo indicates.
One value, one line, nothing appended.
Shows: **3:27**
